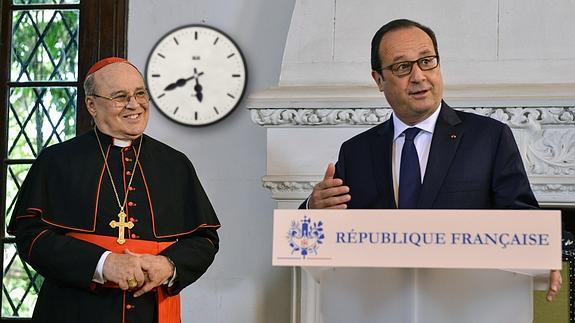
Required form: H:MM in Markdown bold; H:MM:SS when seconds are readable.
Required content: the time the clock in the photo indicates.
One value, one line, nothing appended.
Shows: **5:41**
